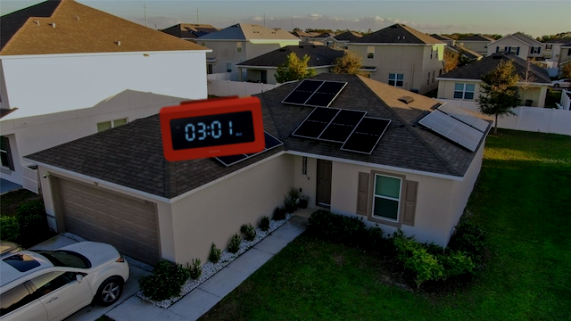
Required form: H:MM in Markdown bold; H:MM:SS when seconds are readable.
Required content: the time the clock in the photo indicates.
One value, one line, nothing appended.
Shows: **3:01**
